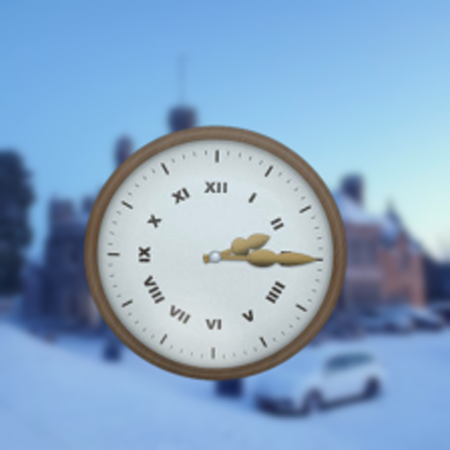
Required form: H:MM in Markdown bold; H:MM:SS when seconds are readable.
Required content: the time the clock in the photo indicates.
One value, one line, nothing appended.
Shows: **2:15**
